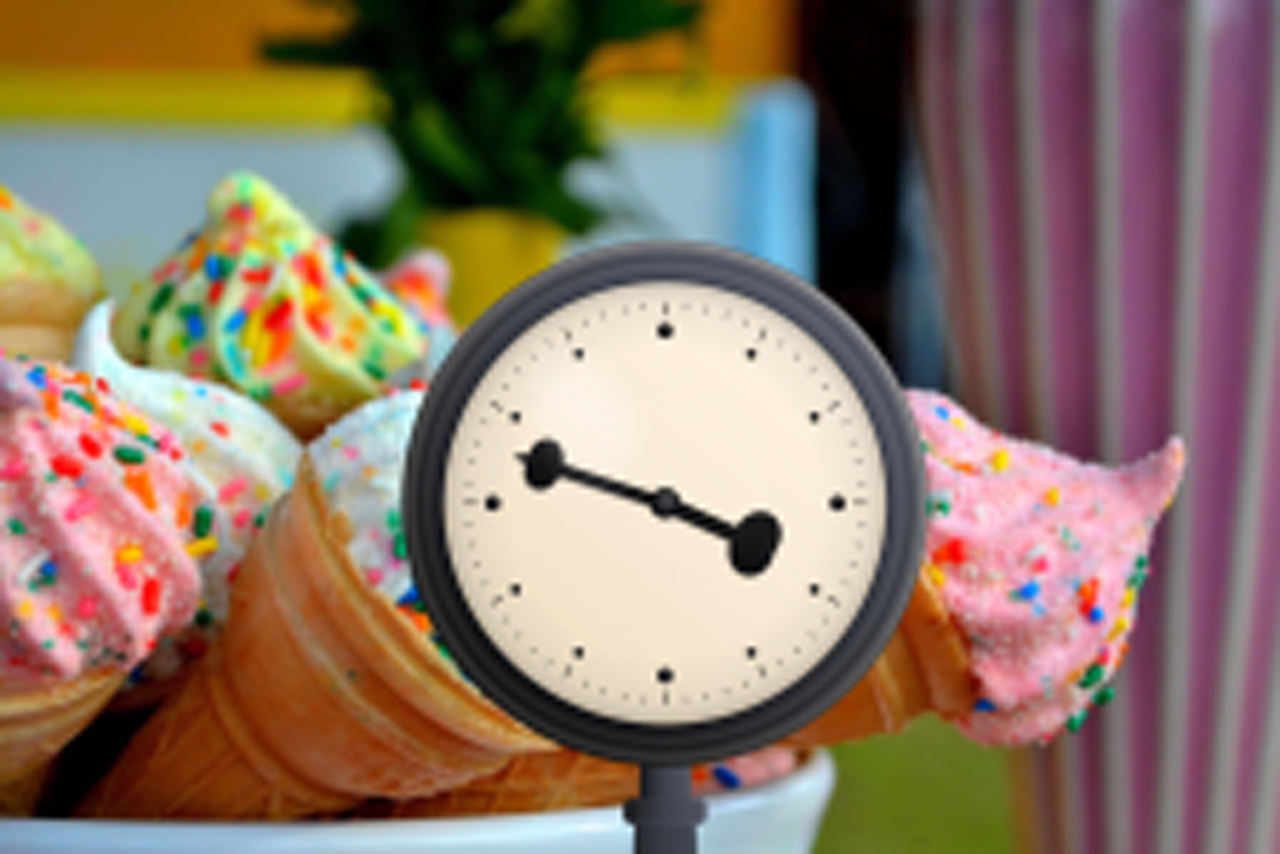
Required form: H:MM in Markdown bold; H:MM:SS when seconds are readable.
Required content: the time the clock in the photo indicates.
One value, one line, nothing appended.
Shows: **3:48**
